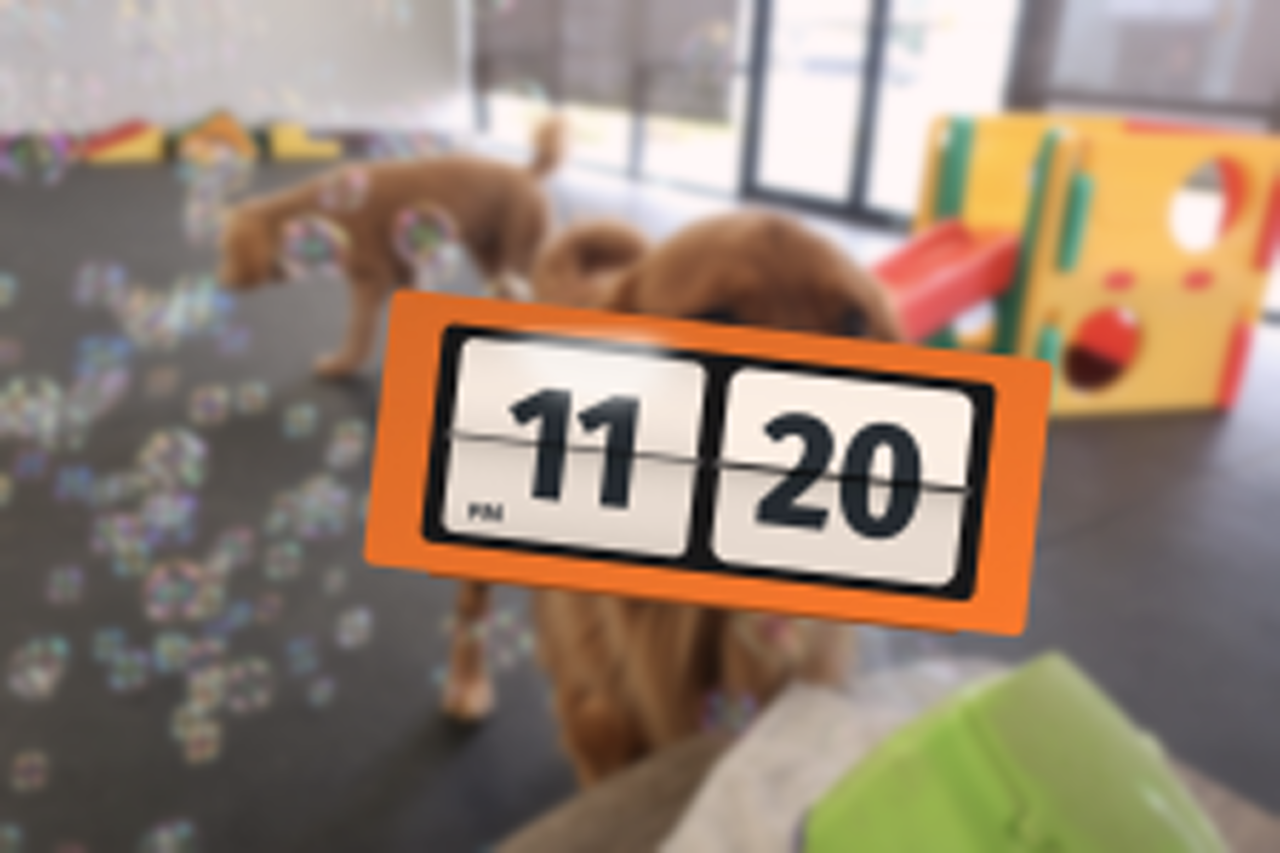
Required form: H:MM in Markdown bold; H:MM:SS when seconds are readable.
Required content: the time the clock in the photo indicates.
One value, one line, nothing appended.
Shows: **11:20**
